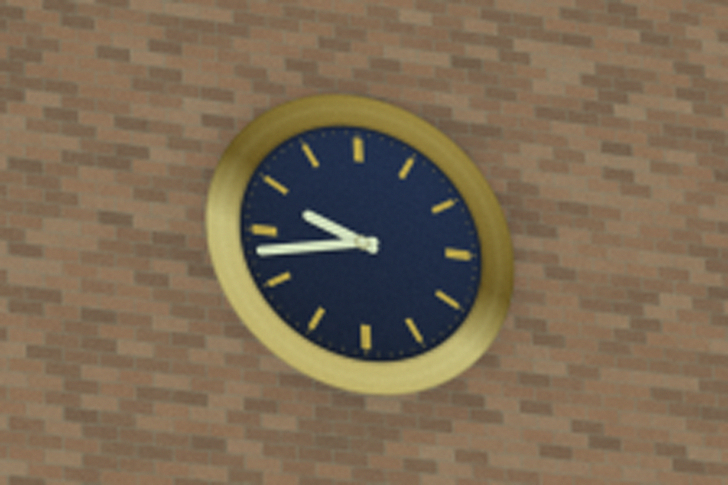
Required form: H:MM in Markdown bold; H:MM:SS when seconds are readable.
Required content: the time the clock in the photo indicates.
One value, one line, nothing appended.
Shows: **9:43**
